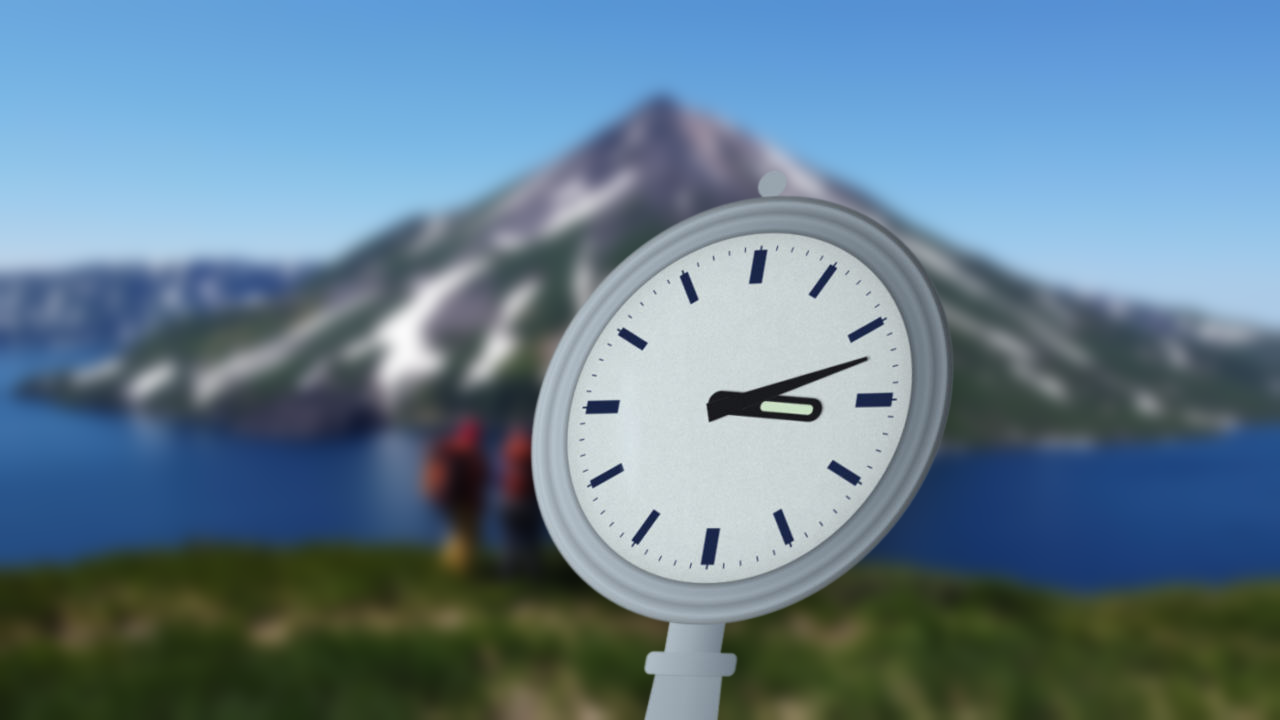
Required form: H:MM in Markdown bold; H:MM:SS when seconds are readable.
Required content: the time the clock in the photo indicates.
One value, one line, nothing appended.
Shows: **3:12**
